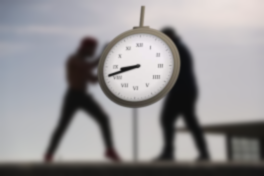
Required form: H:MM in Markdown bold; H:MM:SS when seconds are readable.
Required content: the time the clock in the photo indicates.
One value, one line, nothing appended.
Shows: **8:42**
